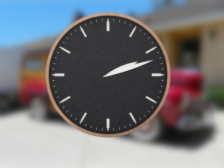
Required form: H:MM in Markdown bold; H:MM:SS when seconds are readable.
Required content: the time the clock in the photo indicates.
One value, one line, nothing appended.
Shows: **2:12**
